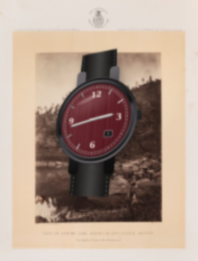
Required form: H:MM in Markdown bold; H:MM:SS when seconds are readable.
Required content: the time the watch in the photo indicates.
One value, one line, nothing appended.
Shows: **2:43**
